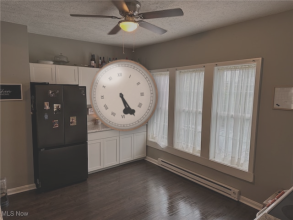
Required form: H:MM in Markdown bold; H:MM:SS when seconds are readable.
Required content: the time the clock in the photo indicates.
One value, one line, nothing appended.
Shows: **5:25**
